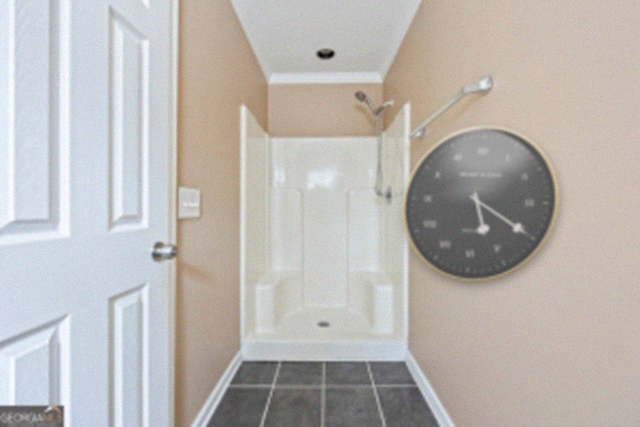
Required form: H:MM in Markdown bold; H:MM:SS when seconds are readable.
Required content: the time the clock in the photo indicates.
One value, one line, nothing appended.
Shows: **5:20**
